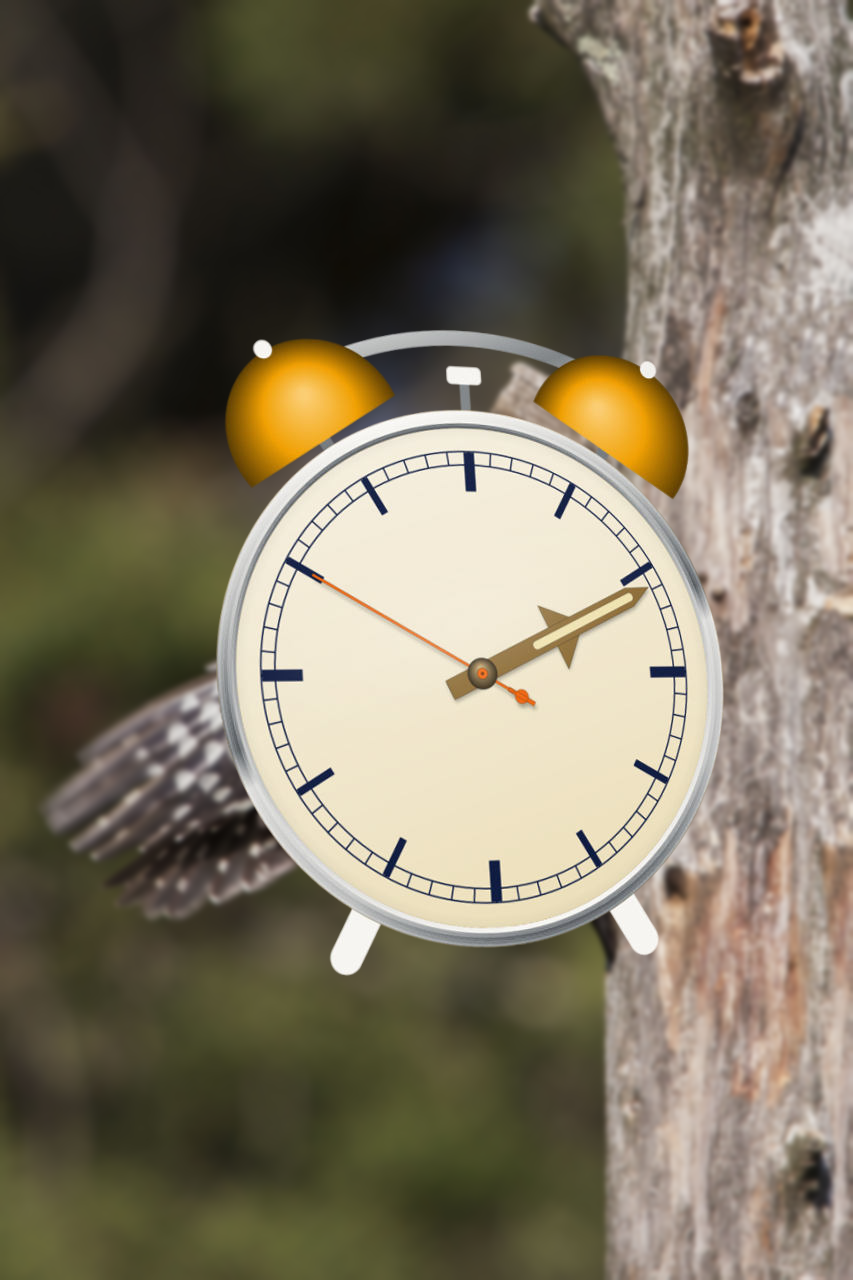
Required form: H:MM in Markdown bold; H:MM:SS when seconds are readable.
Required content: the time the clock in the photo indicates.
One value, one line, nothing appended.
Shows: **2:10:50**
